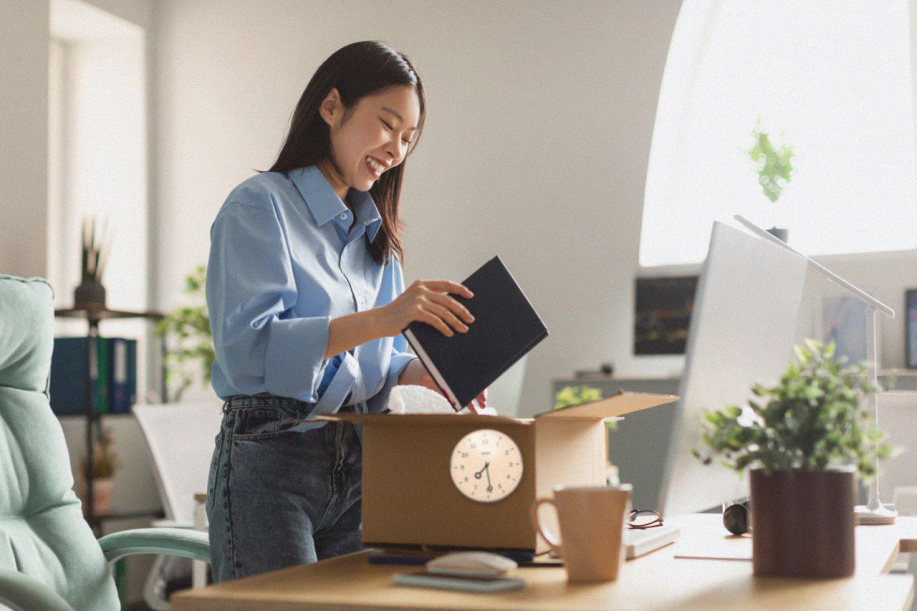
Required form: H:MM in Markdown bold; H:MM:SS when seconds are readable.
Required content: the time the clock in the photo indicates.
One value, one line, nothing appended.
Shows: **7:29**
